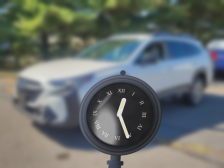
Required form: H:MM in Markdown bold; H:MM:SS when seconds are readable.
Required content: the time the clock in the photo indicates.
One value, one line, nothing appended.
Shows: **12:26**
